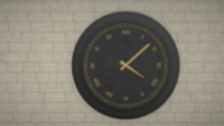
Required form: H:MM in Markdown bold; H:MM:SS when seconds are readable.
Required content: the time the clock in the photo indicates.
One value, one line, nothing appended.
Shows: **4:08**
